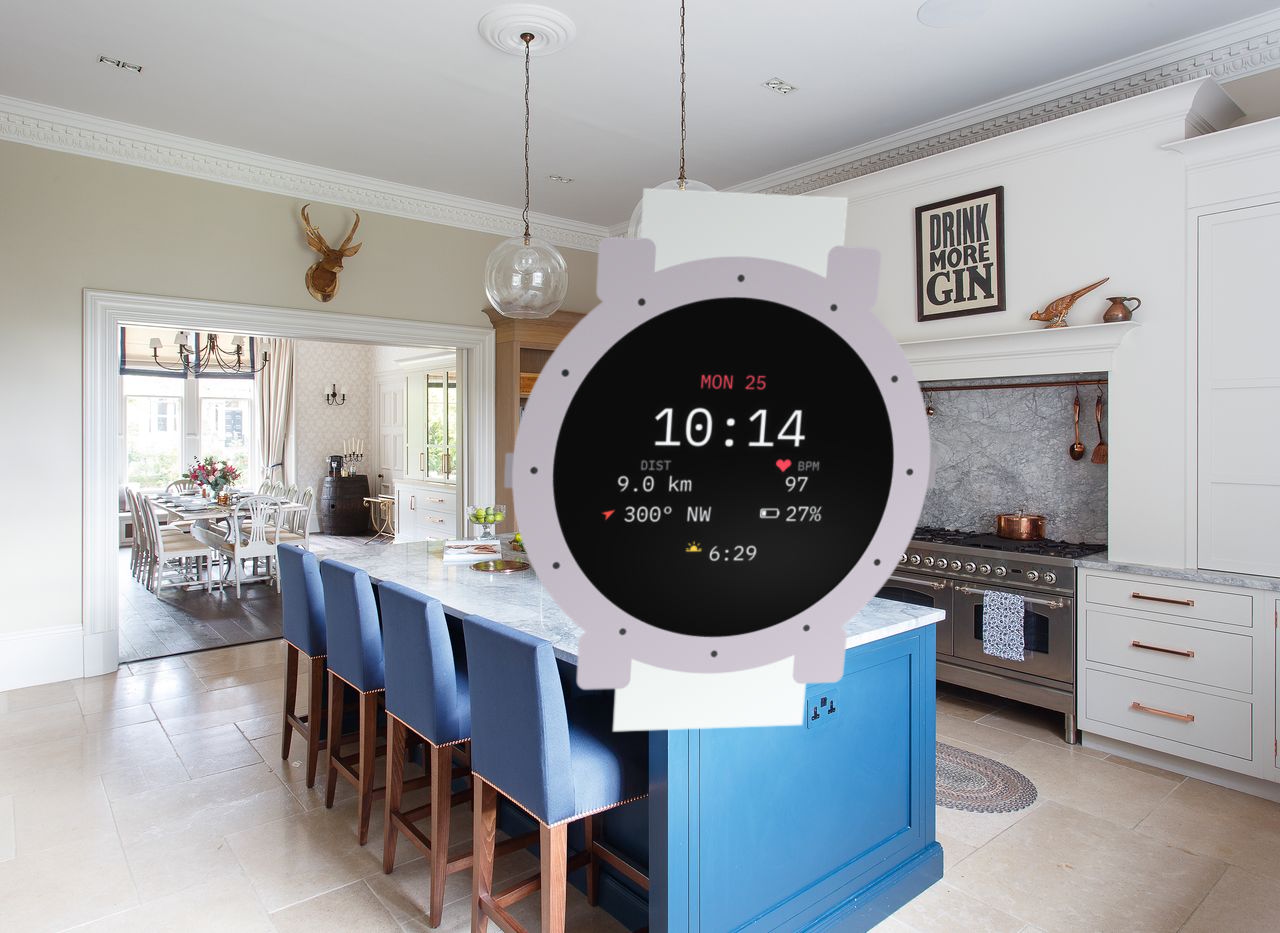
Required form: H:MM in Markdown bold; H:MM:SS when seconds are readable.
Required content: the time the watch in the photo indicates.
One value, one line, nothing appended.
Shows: **10:14**
